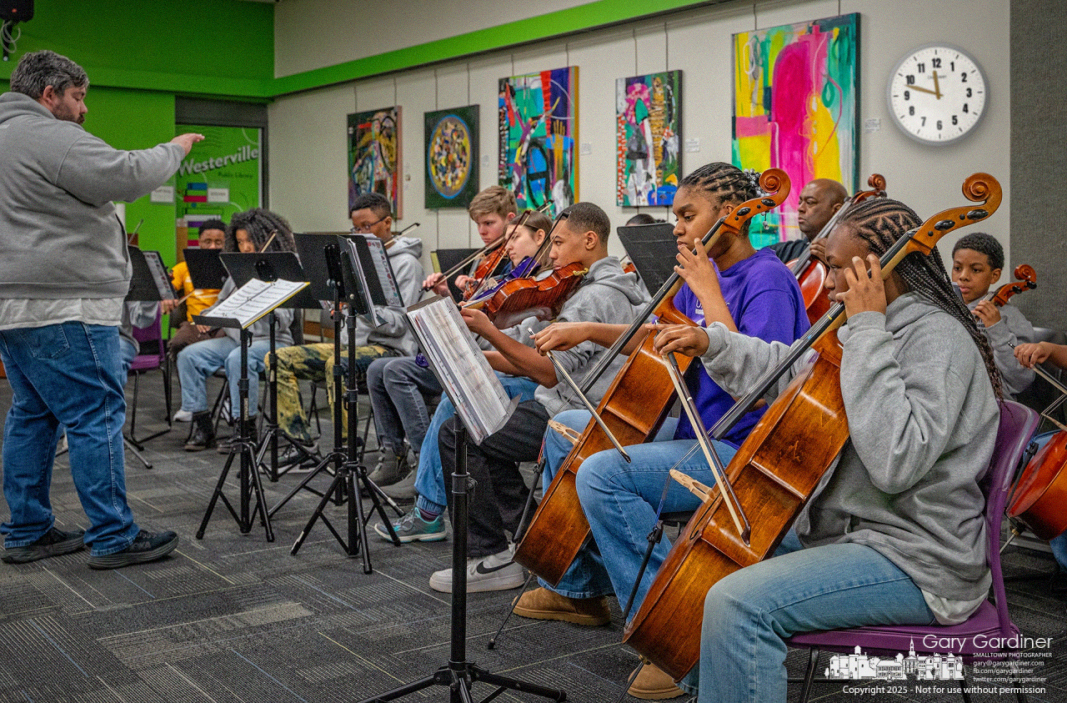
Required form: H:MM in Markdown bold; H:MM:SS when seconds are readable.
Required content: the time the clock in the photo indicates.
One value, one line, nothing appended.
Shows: **11:48**
